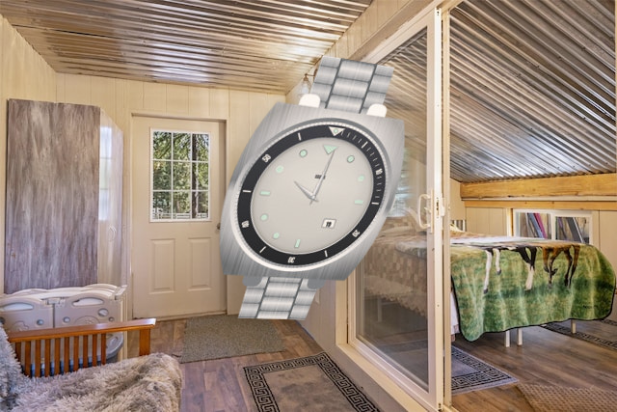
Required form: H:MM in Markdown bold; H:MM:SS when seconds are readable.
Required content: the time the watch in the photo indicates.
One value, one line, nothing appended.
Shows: **10:01**
